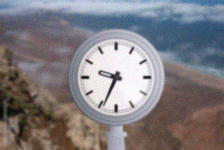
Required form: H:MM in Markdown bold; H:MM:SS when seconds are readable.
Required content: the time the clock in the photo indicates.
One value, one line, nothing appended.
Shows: **9:34**
